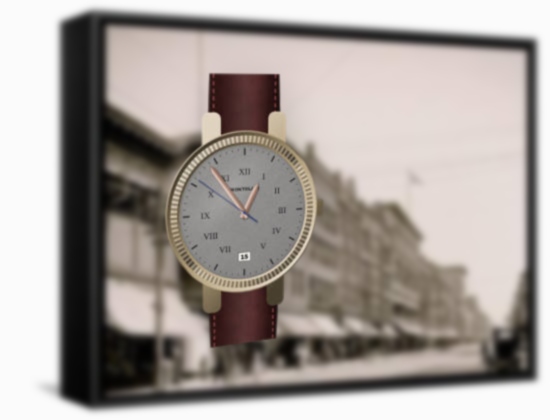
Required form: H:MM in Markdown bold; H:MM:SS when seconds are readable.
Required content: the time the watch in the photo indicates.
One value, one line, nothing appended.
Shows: **12:53:51**
